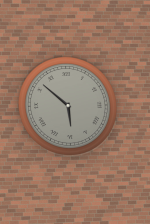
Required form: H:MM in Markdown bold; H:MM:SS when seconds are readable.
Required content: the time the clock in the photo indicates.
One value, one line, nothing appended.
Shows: **5:52**
